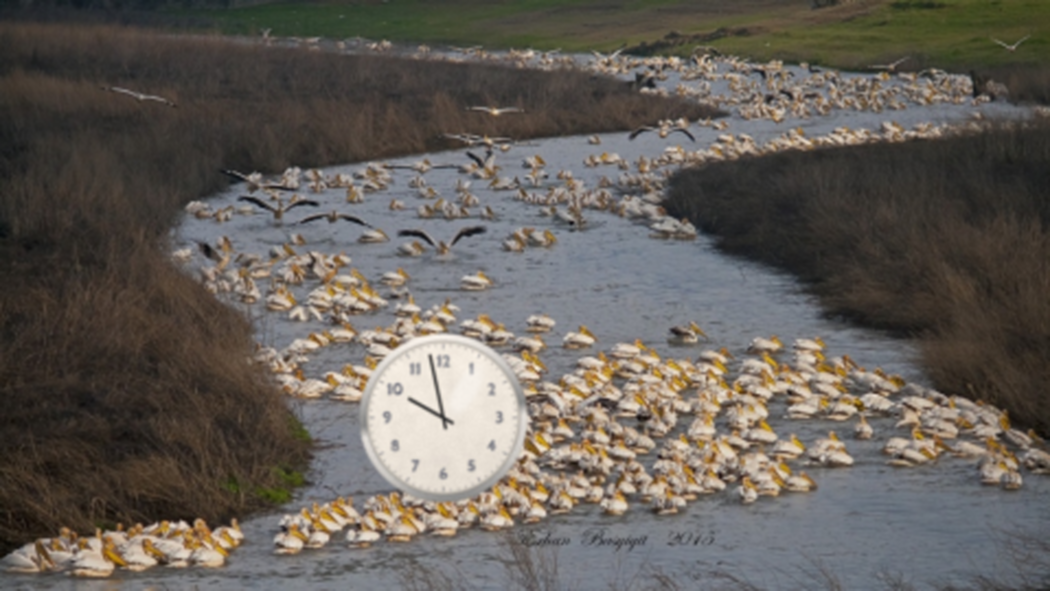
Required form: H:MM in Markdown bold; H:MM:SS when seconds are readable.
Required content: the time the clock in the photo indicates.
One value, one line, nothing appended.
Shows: **9:58**
